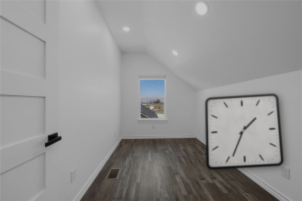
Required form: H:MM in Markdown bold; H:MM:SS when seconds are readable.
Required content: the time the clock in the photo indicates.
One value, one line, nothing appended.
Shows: **1:34**
